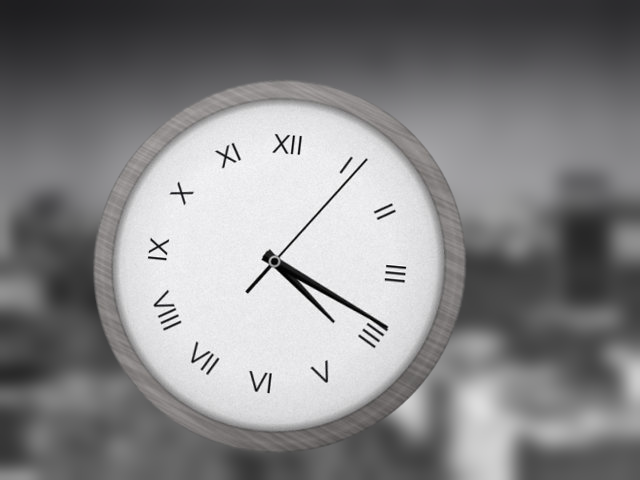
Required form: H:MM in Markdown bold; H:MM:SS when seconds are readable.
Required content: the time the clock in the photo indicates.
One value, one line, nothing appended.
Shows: **4:19:06**
